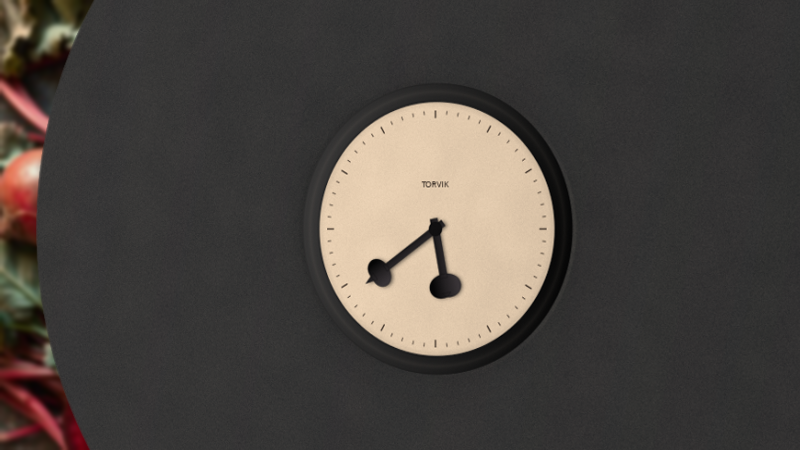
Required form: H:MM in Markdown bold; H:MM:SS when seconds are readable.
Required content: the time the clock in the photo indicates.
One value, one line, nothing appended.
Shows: **5:39**
